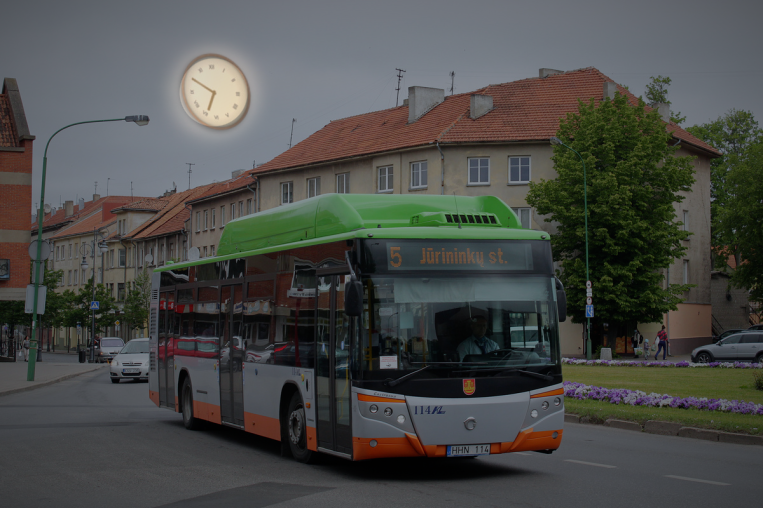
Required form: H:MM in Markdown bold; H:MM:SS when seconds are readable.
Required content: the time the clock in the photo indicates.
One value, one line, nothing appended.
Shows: **6:50**
